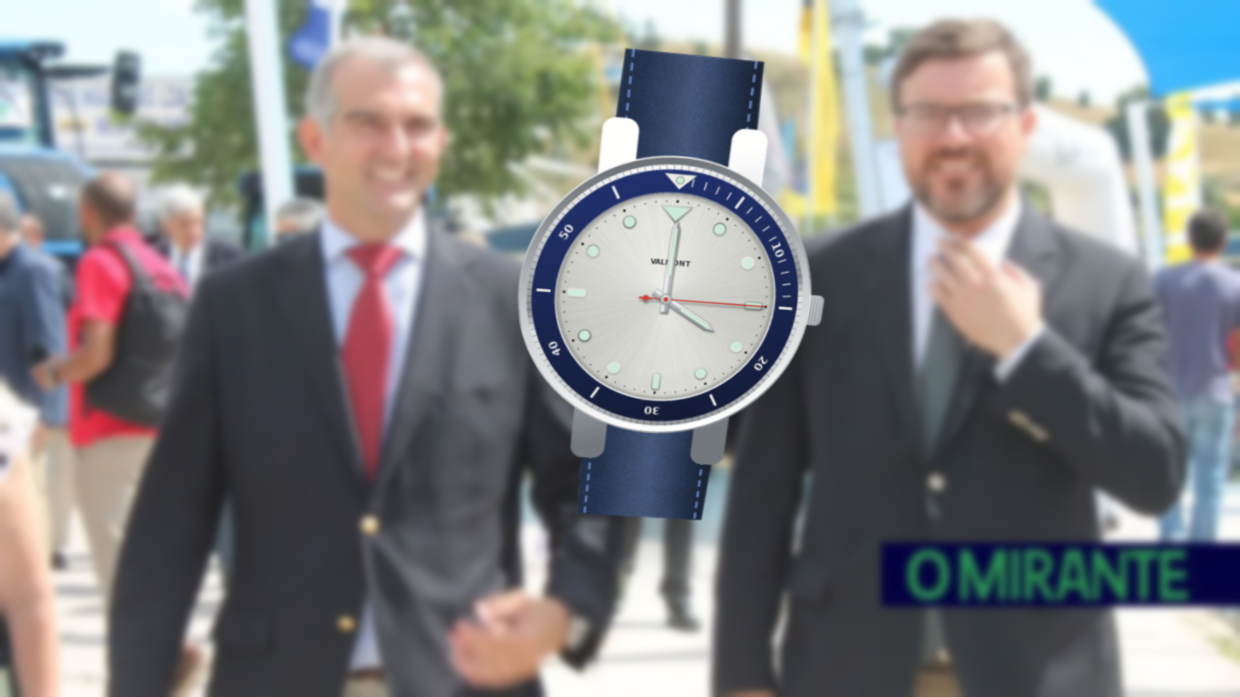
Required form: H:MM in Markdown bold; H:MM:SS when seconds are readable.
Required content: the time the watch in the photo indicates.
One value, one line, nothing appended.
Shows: **4:00:15**
